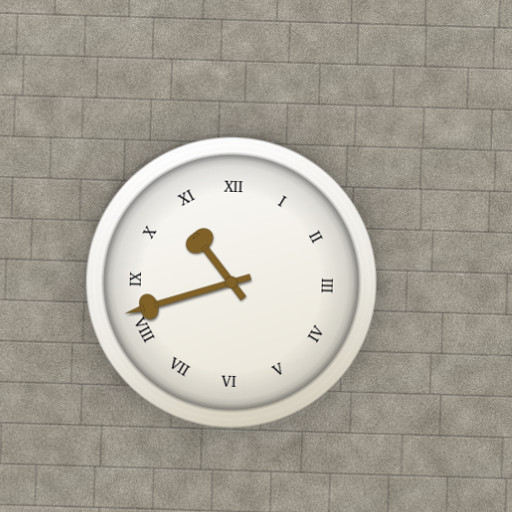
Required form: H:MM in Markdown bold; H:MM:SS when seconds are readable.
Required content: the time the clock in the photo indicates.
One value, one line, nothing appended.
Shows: **10:42**
